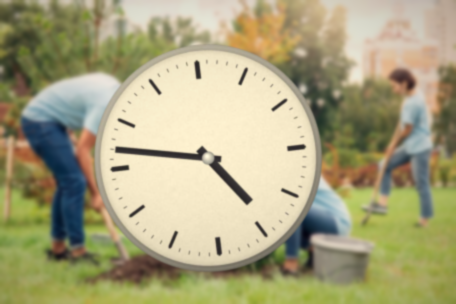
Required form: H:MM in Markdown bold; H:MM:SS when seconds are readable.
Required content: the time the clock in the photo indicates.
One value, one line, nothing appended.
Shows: **4:47**
